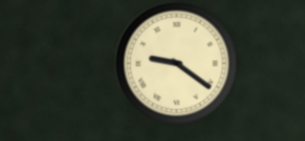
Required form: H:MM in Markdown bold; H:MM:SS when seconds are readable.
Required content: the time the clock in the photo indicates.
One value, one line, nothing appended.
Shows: **9:21**
